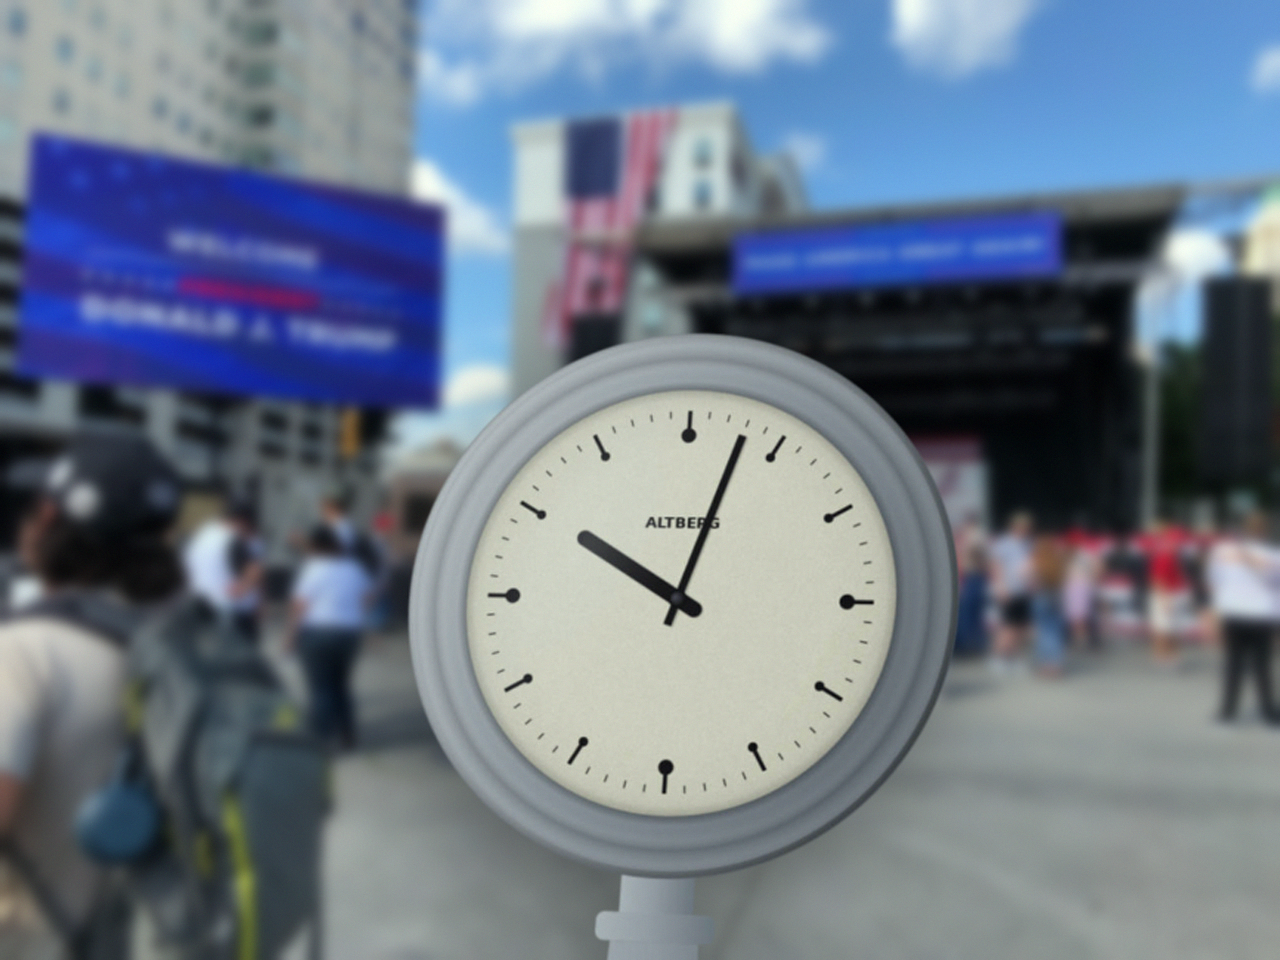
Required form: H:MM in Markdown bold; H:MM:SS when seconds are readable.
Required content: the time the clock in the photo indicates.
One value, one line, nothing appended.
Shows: **10:03**
